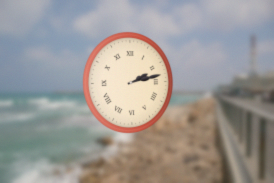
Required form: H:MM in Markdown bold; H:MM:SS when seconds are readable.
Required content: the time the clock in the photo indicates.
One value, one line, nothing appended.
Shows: **2:13**
